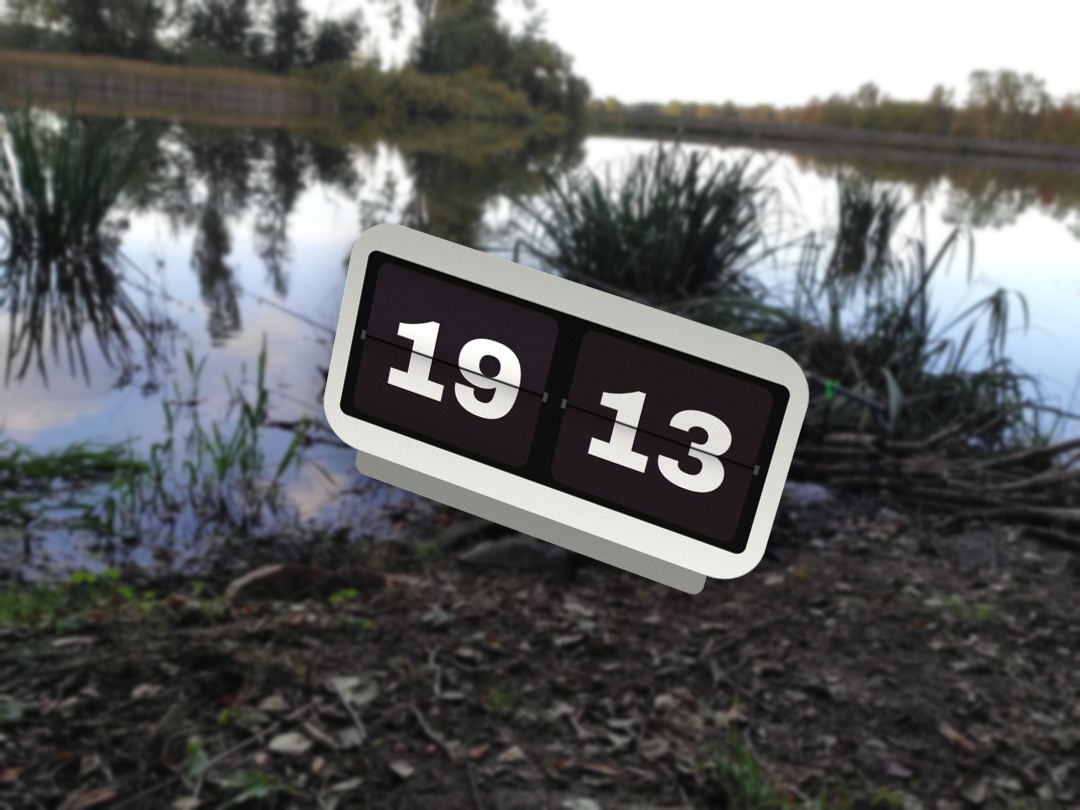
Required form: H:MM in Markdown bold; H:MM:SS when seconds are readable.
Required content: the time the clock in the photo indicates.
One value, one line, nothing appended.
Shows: **19:13**
